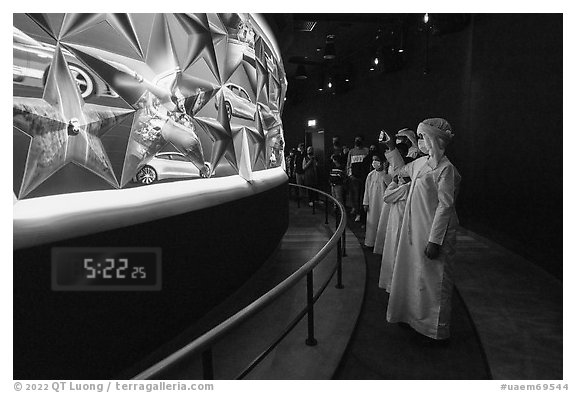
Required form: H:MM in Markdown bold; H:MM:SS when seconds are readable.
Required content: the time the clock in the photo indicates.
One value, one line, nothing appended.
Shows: **5:22:25**
